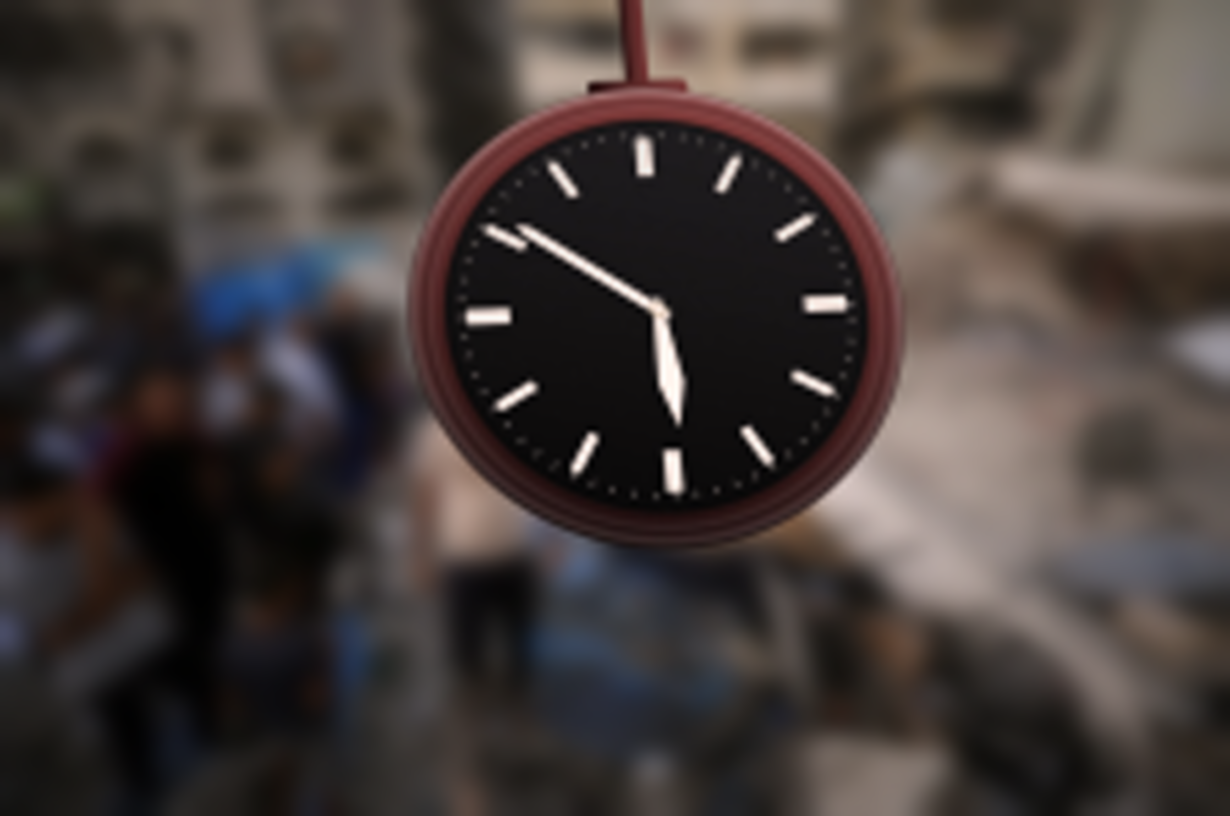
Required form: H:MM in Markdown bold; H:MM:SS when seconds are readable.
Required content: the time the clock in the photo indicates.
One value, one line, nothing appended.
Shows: **5:51**
